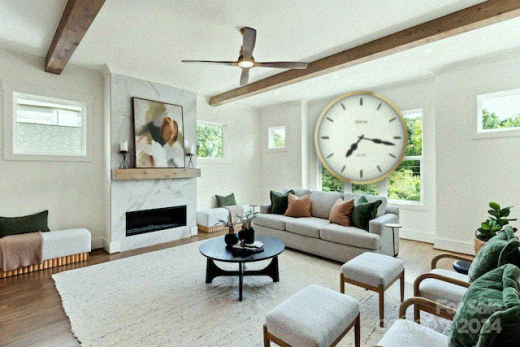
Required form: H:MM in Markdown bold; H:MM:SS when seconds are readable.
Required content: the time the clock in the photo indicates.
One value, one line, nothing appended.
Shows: **7:17**
